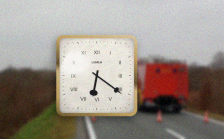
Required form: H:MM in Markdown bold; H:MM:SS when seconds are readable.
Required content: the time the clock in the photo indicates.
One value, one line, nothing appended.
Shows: **6:21**
